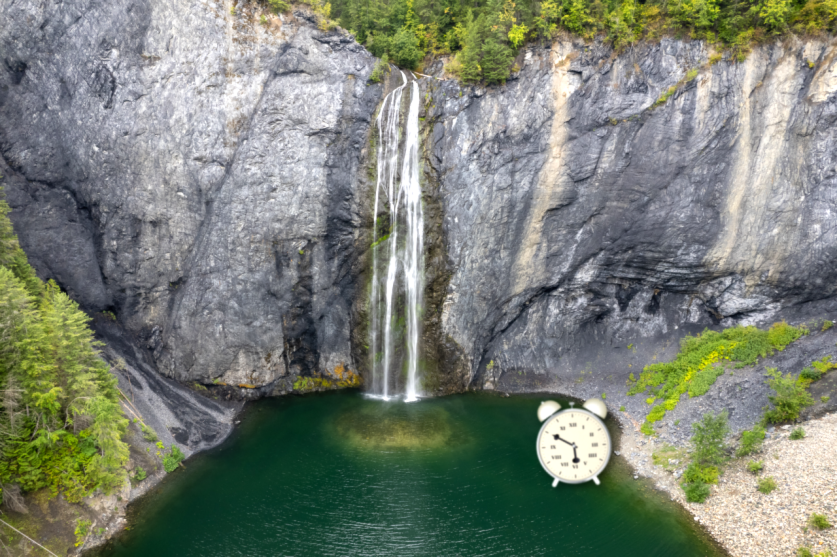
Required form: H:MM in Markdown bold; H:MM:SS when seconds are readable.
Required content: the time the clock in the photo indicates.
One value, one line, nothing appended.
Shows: **5:50**
